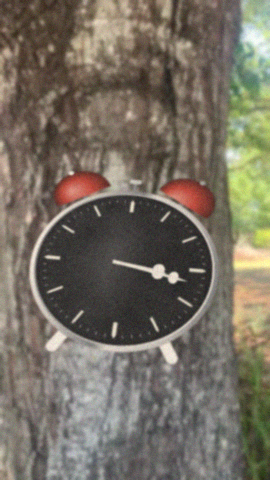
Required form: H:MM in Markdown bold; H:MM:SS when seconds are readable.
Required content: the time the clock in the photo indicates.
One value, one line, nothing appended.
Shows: **3:17**
